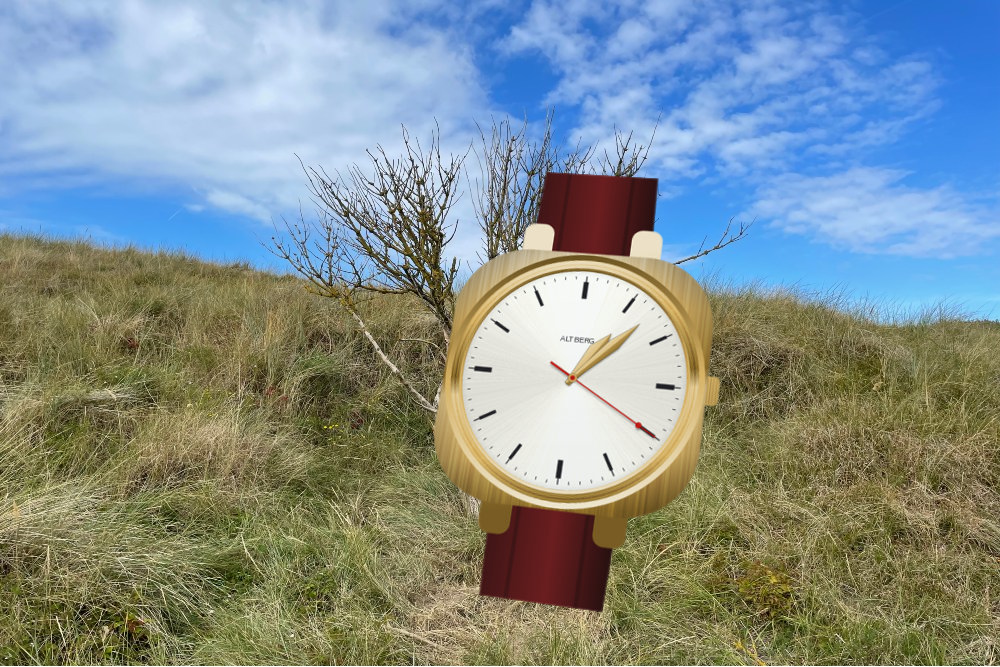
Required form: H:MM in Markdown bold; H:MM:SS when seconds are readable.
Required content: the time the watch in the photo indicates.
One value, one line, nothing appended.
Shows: **1:07:20**
